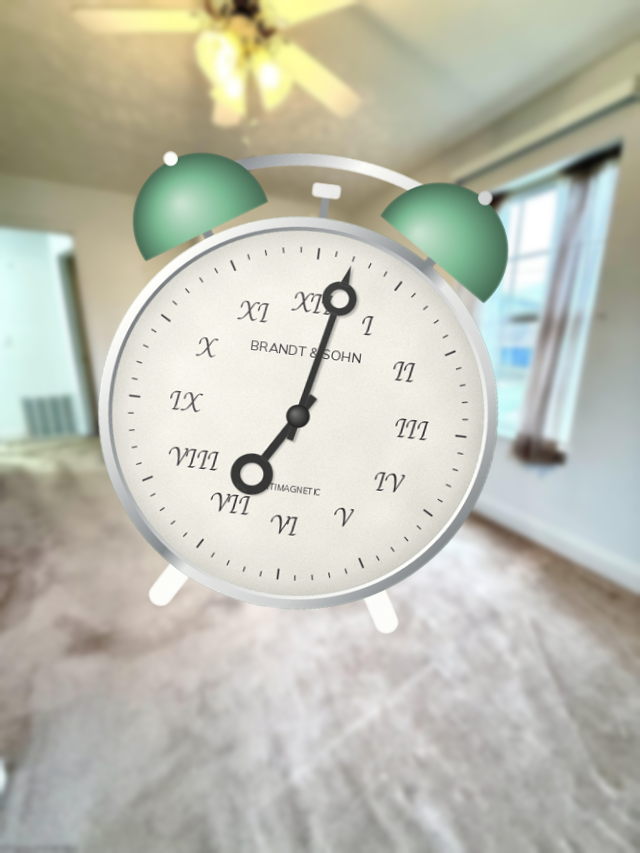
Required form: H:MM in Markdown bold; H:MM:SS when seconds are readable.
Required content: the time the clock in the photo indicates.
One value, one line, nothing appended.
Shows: **7:02**
